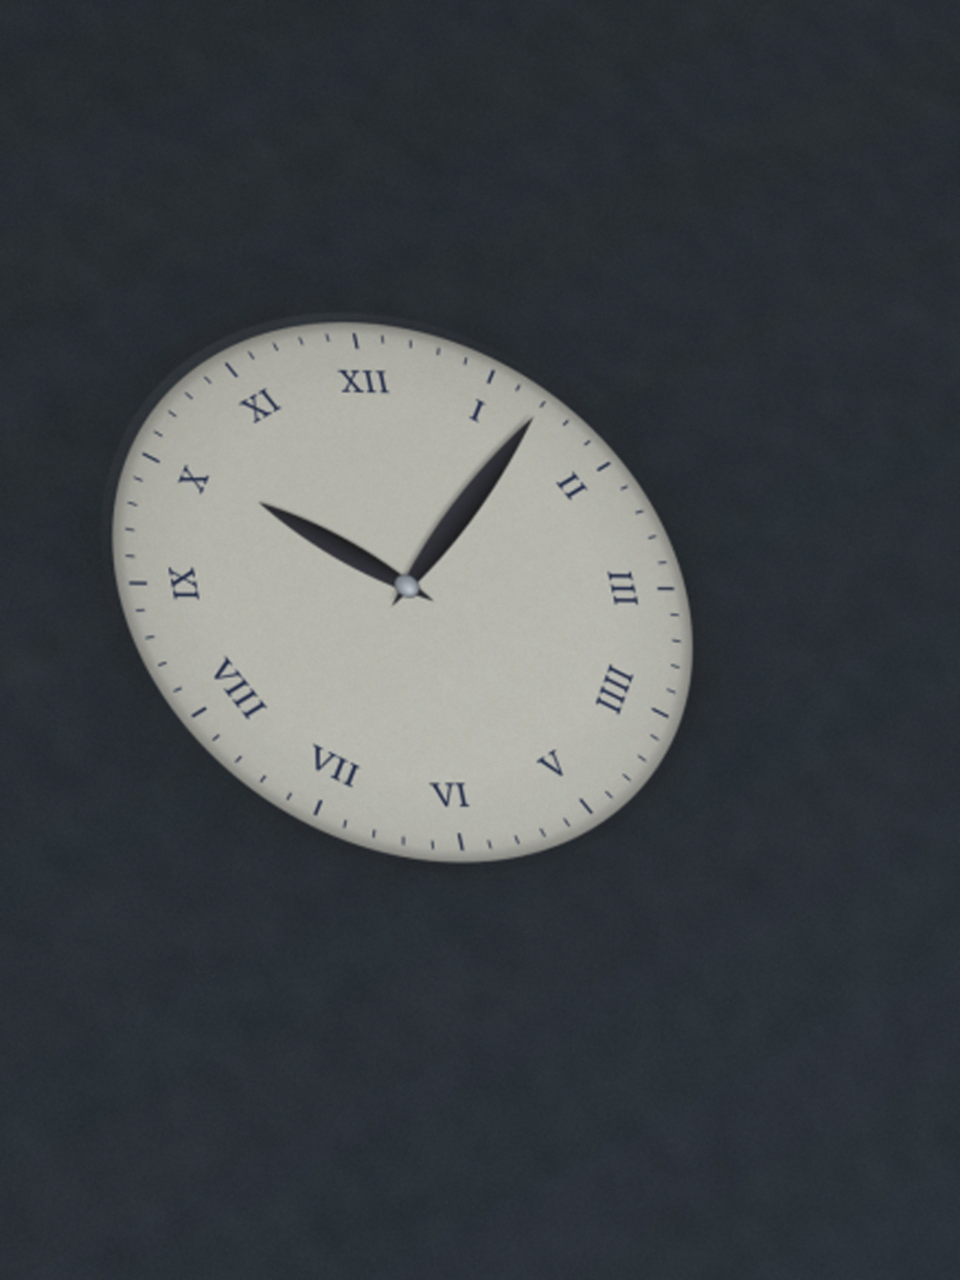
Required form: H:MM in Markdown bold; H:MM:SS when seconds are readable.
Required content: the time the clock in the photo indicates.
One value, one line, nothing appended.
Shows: **10:07**
